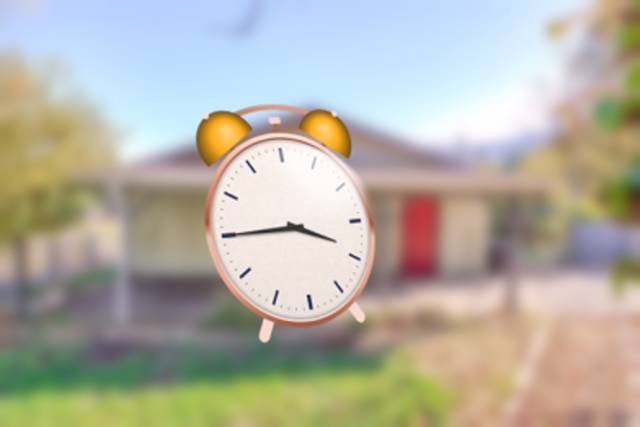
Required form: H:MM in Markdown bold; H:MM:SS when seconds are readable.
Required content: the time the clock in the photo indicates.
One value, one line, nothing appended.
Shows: **3:45**
